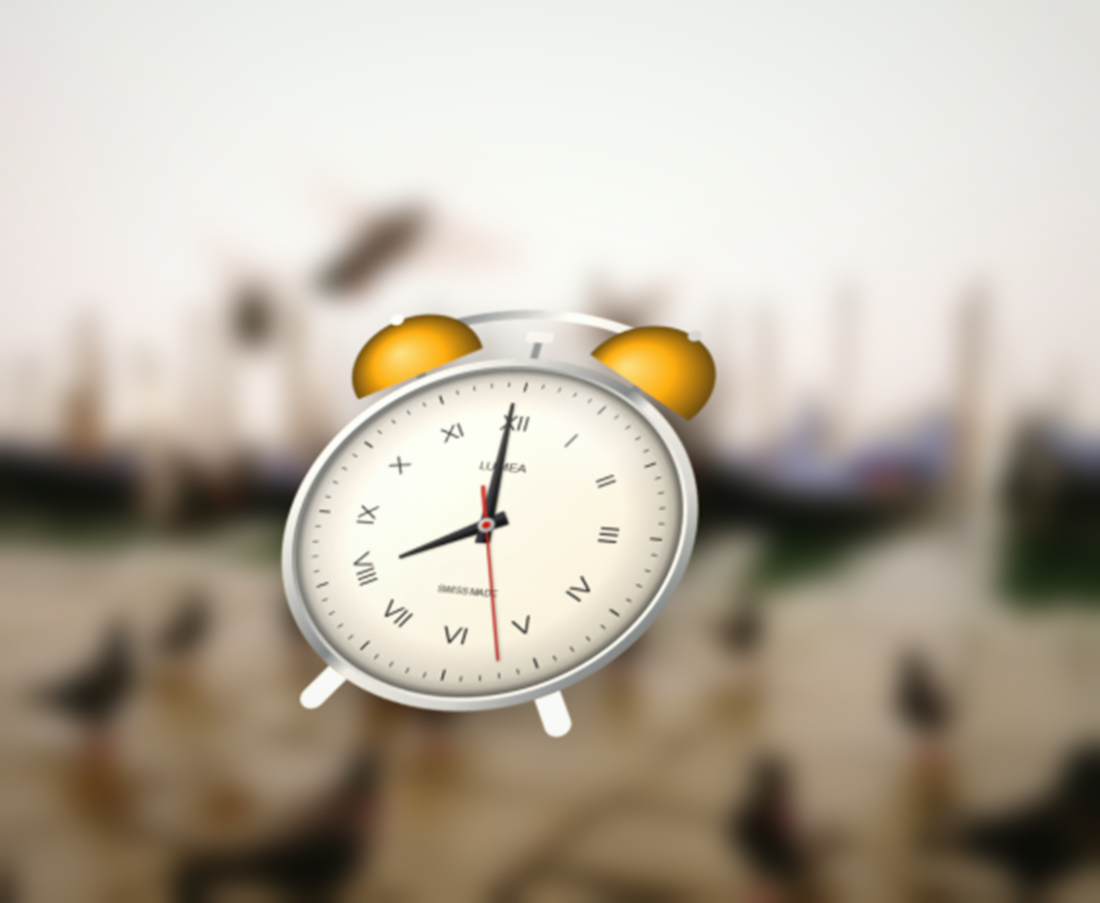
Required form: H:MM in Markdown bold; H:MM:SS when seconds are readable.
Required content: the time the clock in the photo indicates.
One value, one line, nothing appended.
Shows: **7:59:27**
